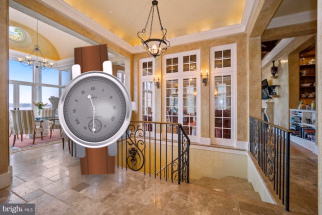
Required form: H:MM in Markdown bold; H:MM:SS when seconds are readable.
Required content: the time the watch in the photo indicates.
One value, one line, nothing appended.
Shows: **11:31**
